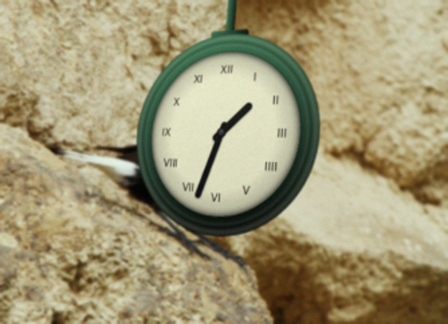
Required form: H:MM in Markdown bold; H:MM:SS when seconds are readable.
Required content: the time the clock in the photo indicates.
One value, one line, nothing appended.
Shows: **1:33**
